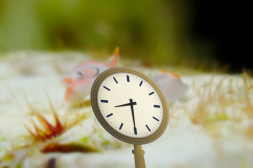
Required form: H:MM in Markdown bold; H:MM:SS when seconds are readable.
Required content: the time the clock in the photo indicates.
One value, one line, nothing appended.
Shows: **8:30**
